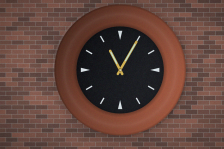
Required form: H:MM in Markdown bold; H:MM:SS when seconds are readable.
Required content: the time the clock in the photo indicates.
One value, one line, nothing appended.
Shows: **11:05**
